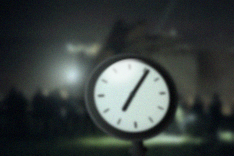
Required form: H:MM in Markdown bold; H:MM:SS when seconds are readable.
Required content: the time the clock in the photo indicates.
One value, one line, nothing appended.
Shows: **7:06**
